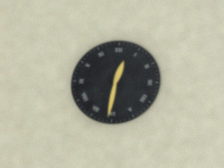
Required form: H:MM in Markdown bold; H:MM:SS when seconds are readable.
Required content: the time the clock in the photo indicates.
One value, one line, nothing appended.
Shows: **12:31**
